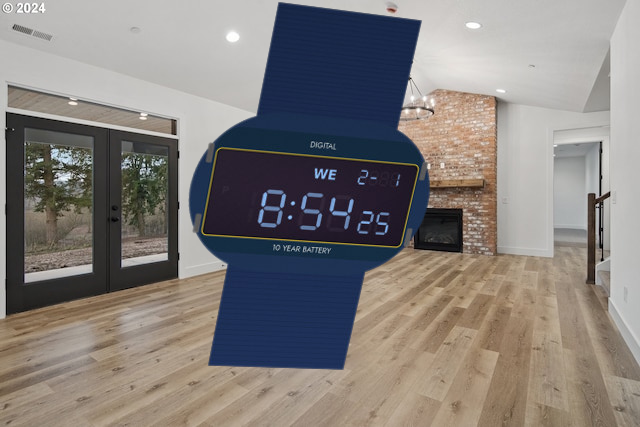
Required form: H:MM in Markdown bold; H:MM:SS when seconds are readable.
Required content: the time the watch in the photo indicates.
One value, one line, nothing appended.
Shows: **8:54:25**
